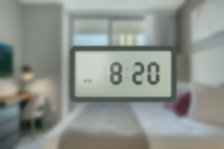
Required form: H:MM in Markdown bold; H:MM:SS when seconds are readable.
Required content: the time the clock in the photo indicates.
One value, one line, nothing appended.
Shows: **8:20**
